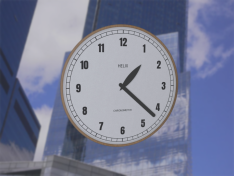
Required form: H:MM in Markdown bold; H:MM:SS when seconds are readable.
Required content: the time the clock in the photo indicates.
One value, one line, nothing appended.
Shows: **1:22**
